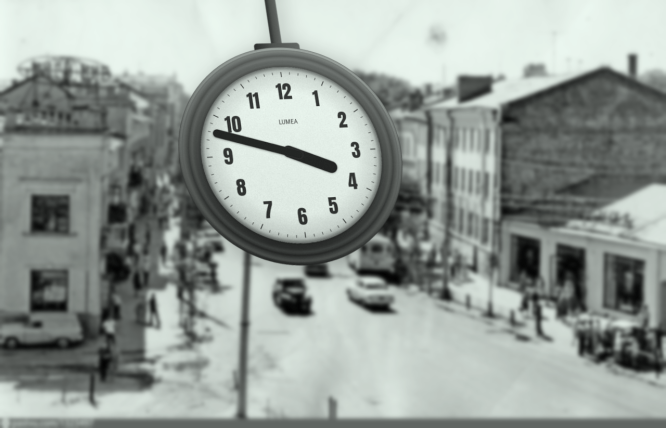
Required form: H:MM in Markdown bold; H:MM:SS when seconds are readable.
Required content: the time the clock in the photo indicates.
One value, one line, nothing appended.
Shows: **3:48**
